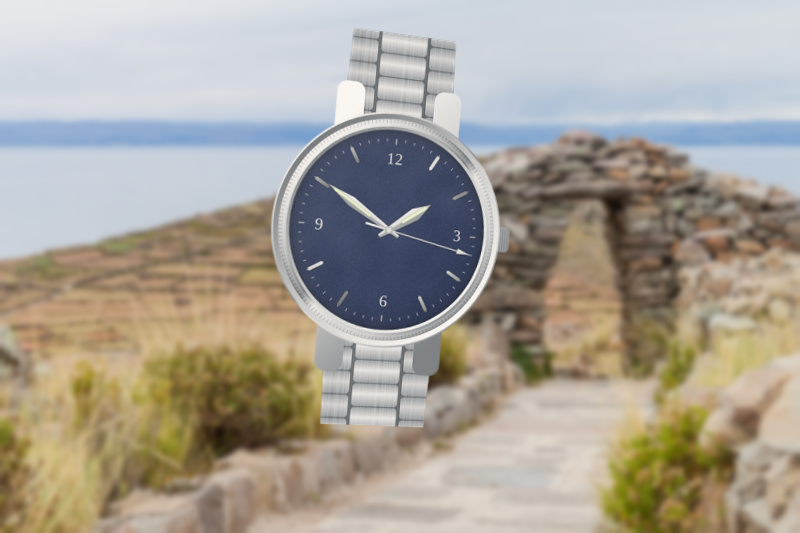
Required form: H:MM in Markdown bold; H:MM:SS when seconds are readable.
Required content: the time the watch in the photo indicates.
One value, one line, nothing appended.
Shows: **1:50:17**
